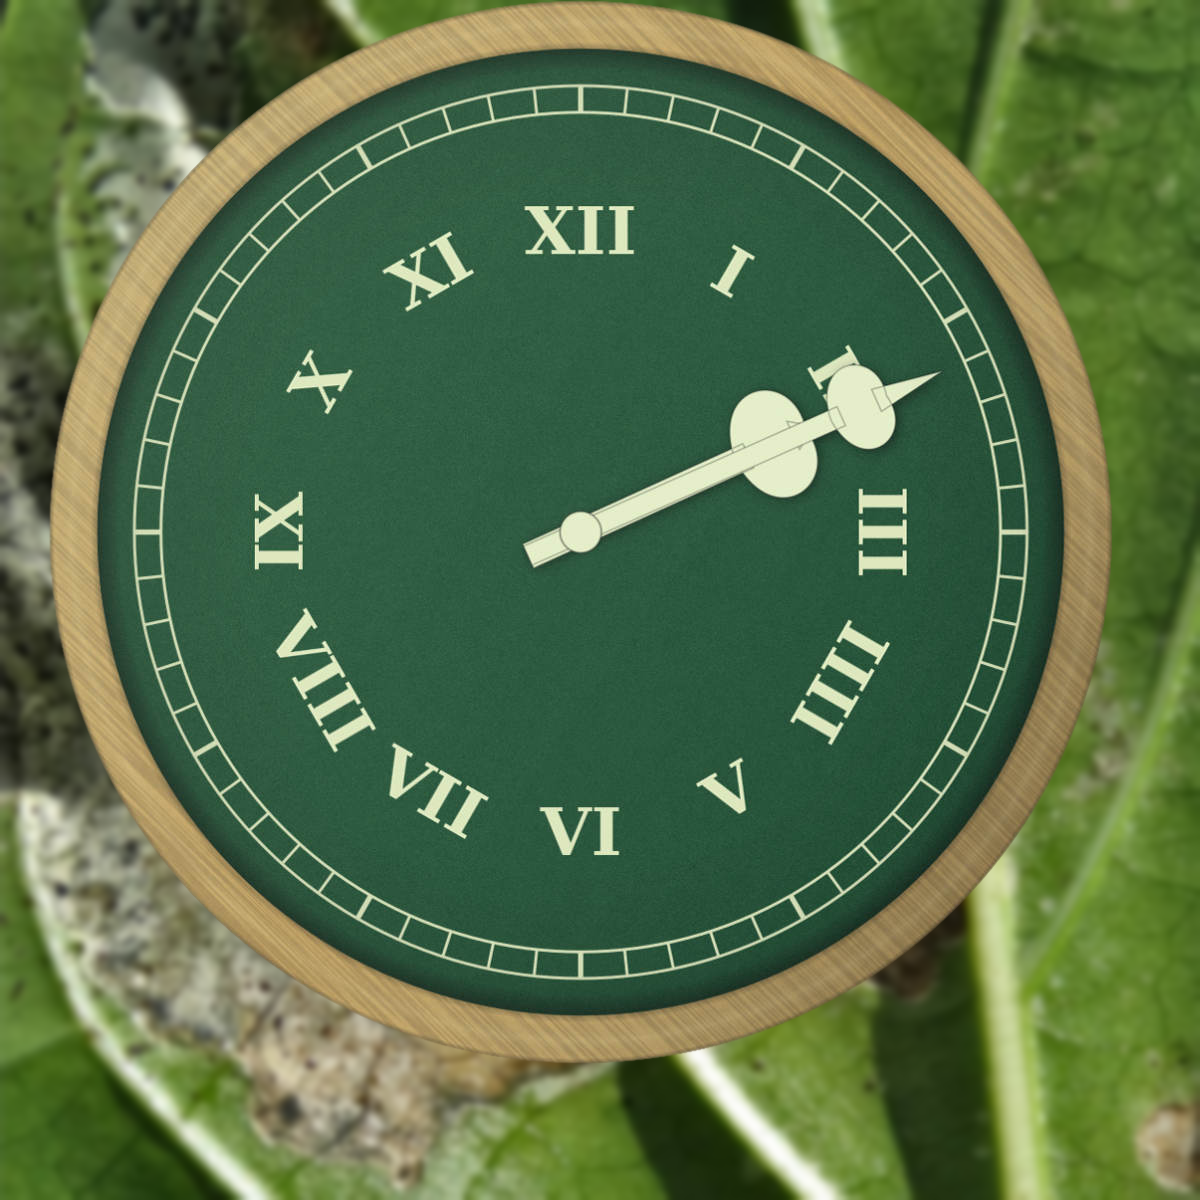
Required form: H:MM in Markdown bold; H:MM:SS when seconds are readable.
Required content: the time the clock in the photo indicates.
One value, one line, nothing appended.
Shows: **2:11**
